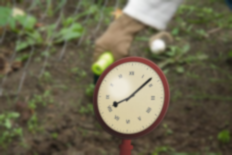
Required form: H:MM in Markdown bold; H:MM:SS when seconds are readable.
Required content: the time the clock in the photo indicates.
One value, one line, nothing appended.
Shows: **8:08**
